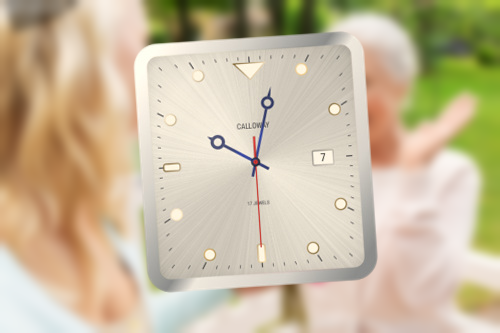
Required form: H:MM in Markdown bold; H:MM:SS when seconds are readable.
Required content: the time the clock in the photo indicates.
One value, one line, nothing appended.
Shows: **10:02:30**
